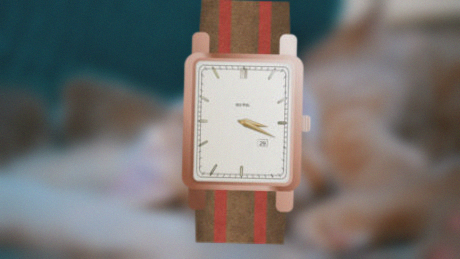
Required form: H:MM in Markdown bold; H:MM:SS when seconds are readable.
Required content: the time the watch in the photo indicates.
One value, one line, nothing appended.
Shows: **3:19**
